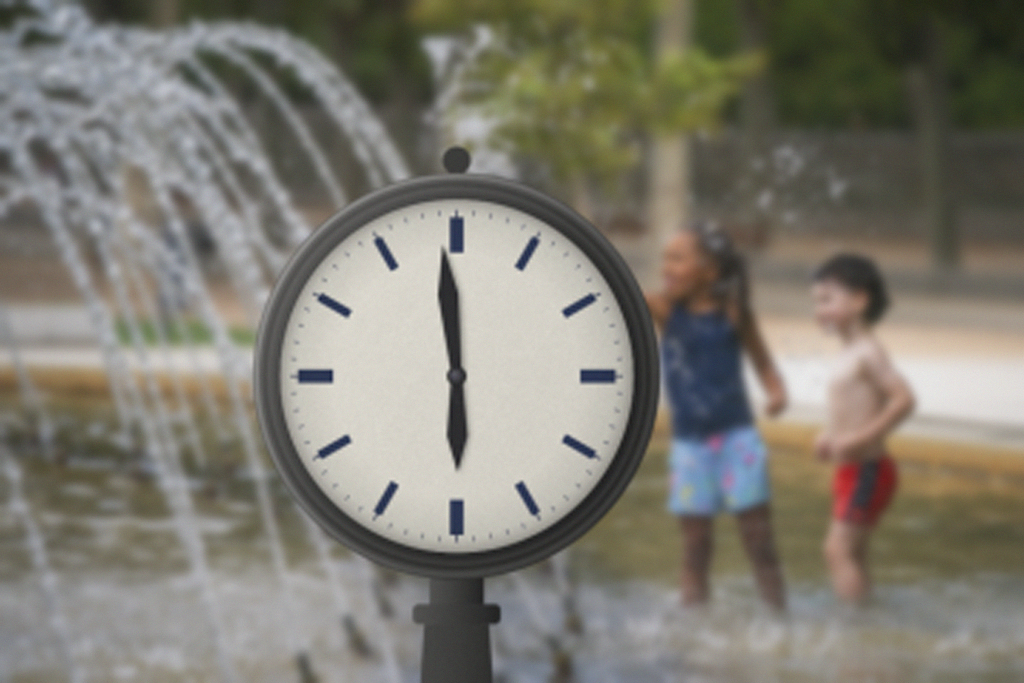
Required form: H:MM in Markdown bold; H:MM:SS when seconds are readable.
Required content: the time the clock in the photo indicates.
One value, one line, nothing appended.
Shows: **5:59**
